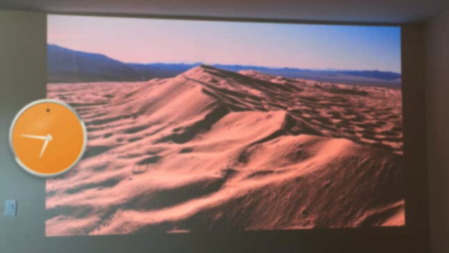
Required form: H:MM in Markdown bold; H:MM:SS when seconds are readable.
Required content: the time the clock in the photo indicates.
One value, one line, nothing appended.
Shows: **6:46**
